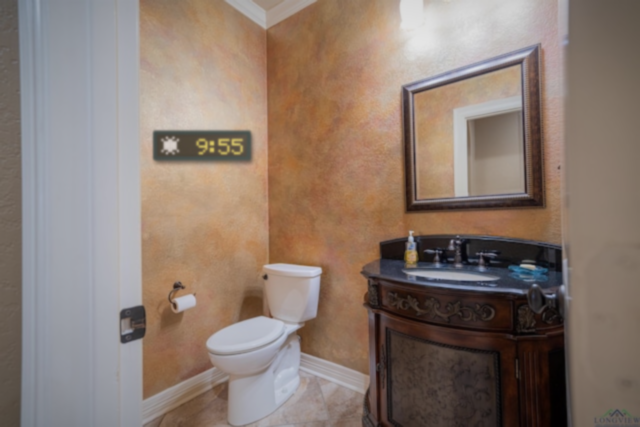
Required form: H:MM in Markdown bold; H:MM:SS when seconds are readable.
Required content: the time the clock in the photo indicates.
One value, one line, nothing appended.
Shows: **9:55**
